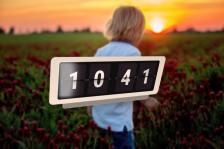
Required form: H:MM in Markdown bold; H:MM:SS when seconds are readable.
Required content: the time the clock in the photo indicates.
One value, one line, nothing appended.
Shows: **10:41**
